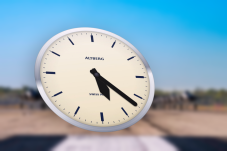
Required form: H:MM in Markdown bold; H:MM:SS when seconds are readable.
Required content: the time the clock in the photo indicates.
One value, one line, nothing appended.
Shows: **5:22**
